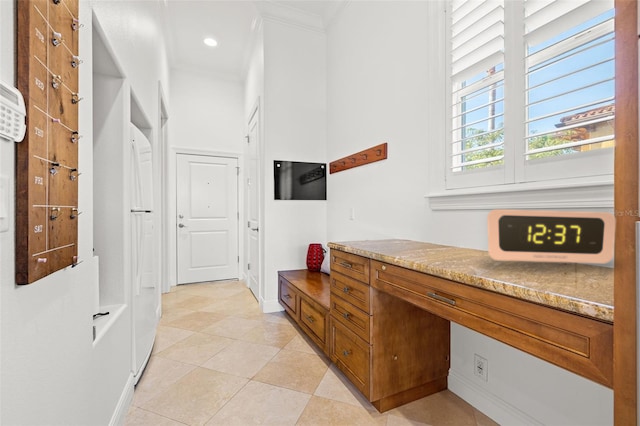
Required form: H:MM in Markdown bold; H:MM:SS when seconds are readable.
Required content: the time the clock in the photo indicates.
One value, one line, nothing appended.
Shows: **12:37**
